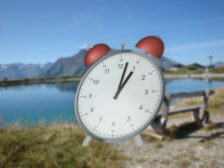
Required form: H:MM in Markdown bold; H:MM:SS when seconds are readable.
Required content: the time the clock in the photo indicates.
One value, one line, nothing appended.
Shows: **1:02**
